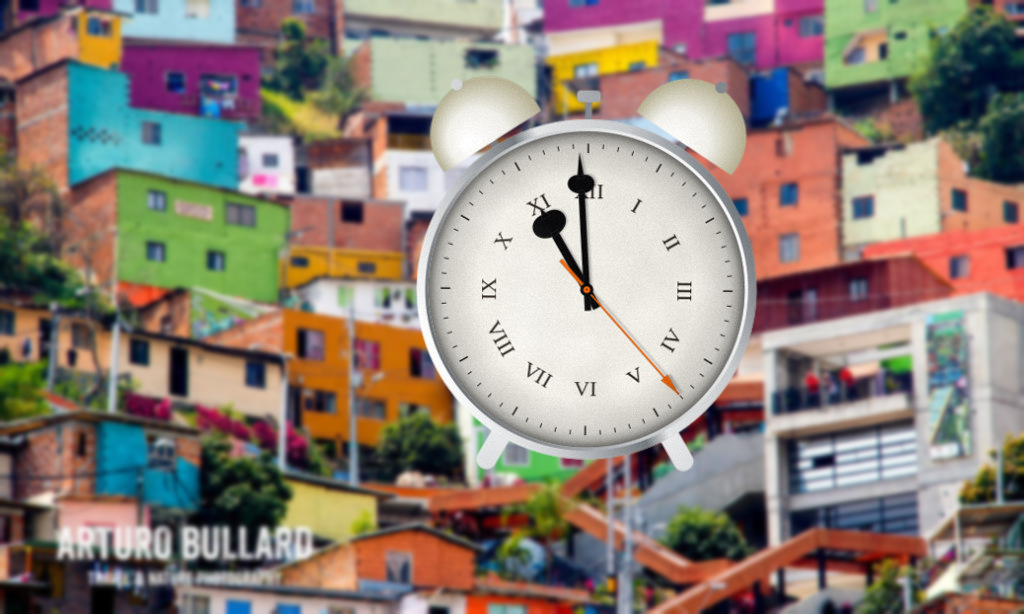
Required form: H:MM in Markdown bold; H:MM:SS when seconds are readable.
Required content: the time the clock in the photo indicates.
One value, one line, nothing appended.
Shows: **10:59:23**
